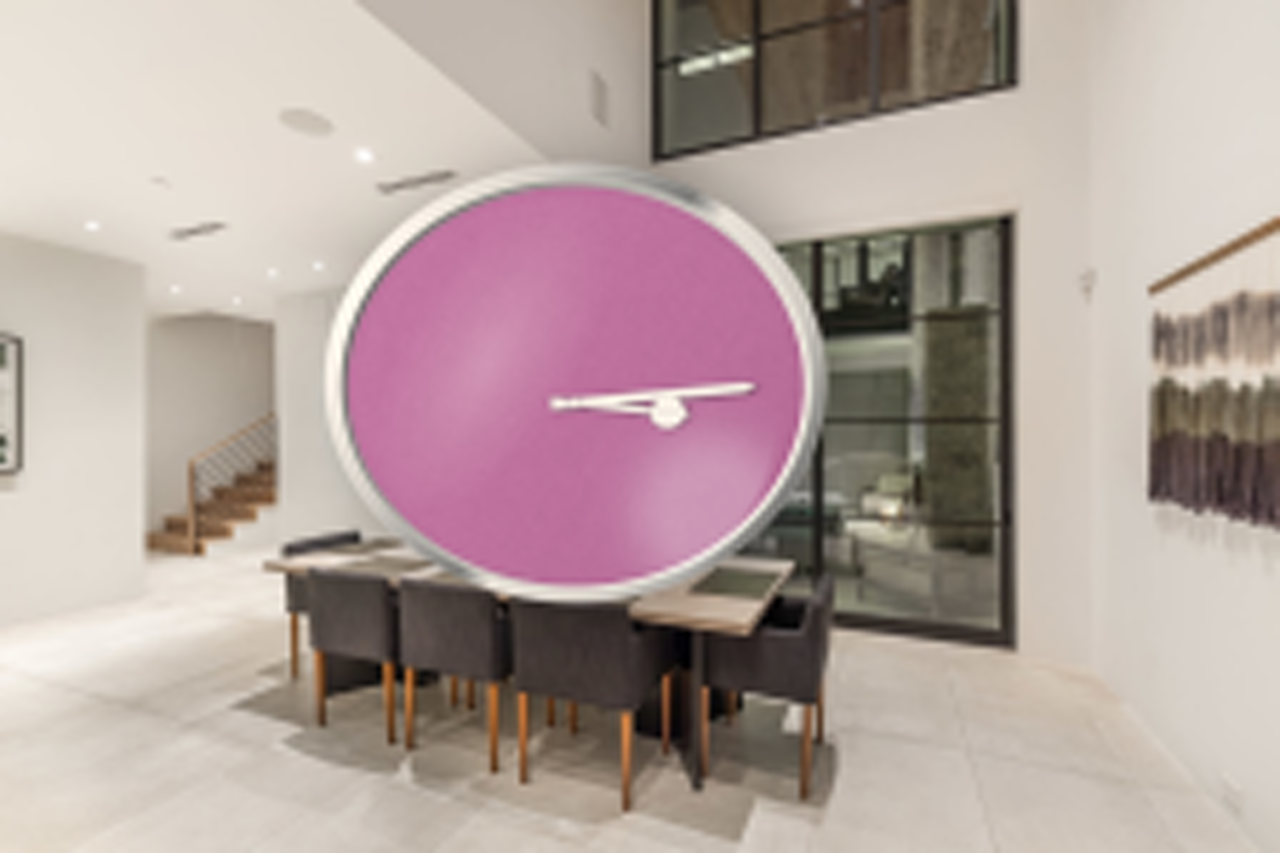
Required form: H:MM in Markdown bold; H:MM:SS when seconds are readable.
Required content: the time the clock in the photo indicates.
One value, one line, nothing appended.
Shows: **3:14**
